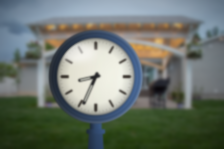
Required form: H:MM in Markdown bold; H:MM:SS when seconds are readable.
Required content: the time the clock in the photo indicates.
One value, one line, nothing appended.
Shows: **8:34**
